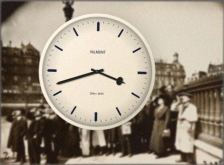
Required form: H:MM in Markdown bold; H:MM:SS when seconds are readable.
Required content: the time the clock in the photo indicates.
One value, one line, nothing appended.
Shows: **3:42**
